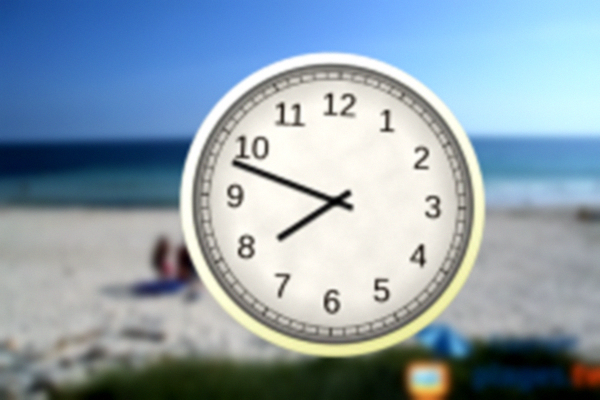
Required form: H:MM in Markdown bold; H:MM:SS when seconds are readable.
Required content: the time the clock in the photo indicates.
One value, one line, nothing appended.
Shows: **7:48**
